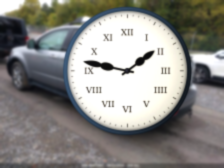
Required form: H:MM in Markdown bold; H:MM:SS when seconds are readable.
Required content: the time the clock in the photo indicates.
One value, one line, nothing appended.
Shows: **1:47**
